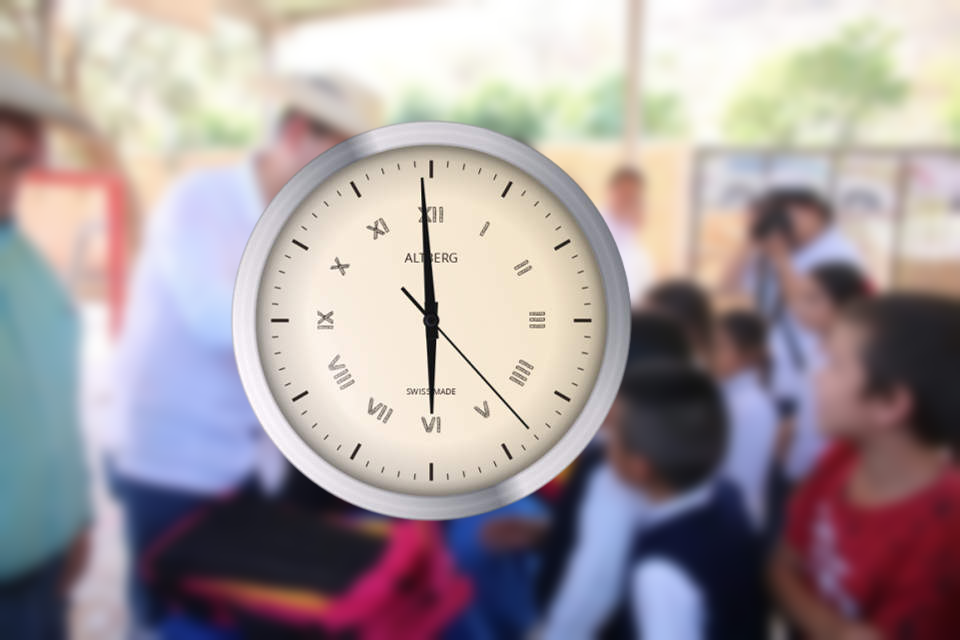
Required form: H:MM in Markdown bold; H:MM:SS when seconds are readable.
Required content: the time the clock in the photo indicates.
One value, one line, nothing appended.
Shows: **5:59:23**
